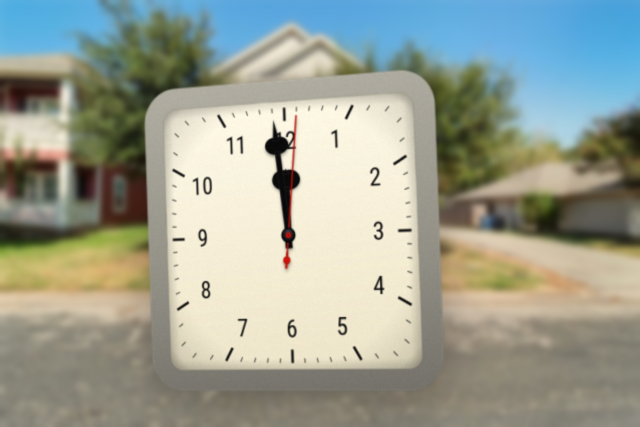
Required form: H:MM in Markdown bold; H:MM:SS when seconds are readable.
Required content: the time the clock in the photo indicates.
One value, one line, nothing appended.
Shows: **11:59:01**
